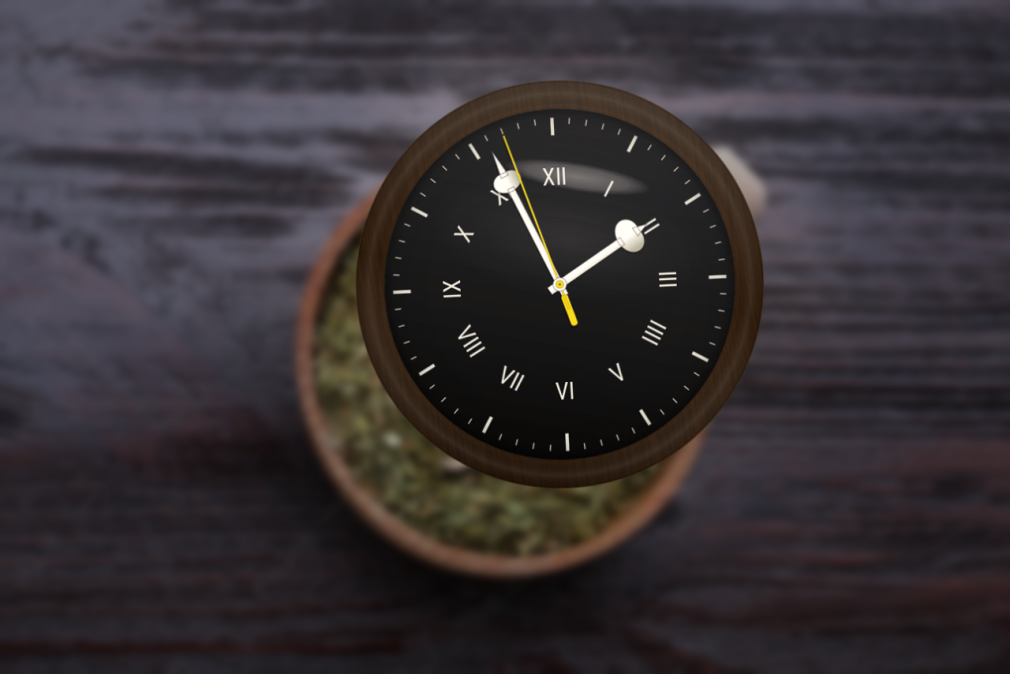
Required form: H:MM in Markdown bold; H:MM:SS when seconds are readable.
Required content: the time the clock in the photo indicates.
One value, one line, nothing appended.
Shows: **1:55:57**
